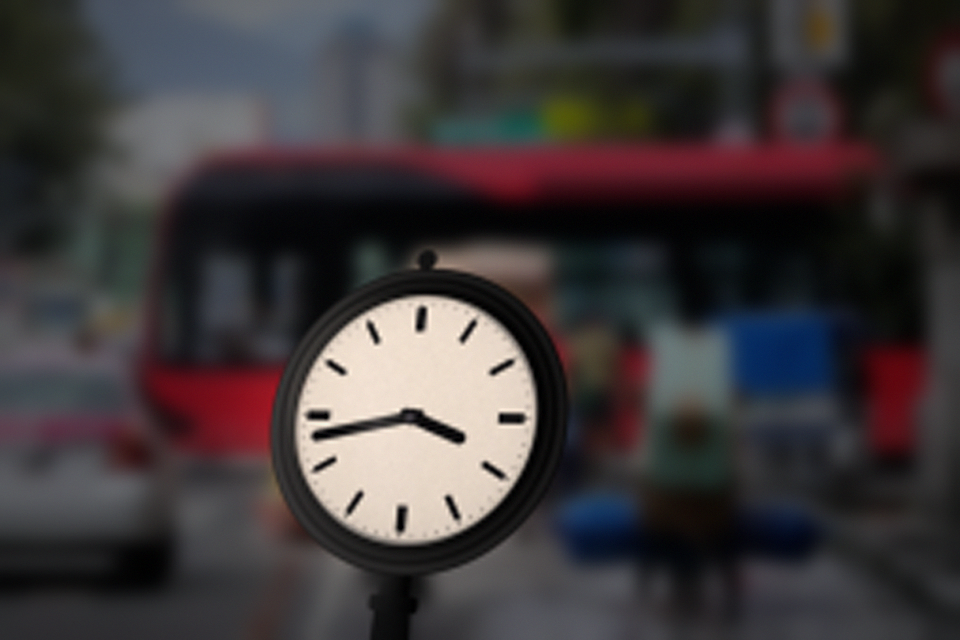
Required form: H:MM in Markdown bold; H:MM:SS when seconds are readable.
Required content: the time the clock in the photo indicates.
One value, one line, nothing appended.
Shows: **3:43**
